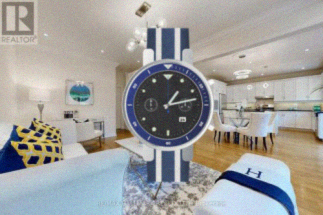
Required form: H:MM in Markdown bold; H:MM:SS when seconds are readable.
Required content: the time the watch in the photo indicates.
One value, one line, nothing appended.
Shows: **1:13**
